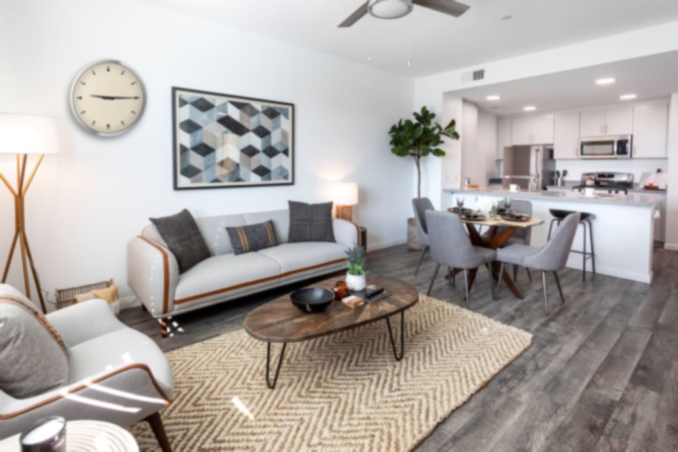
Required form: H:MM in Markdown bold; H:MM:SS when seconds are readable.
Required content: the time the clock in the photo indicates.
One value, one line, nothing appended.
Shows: **9:15**
